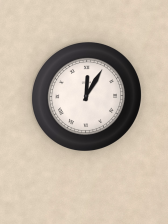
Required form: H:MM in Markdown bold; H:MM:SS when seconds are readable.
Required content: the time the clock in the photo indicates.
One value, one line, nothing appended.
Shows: **12:05**
